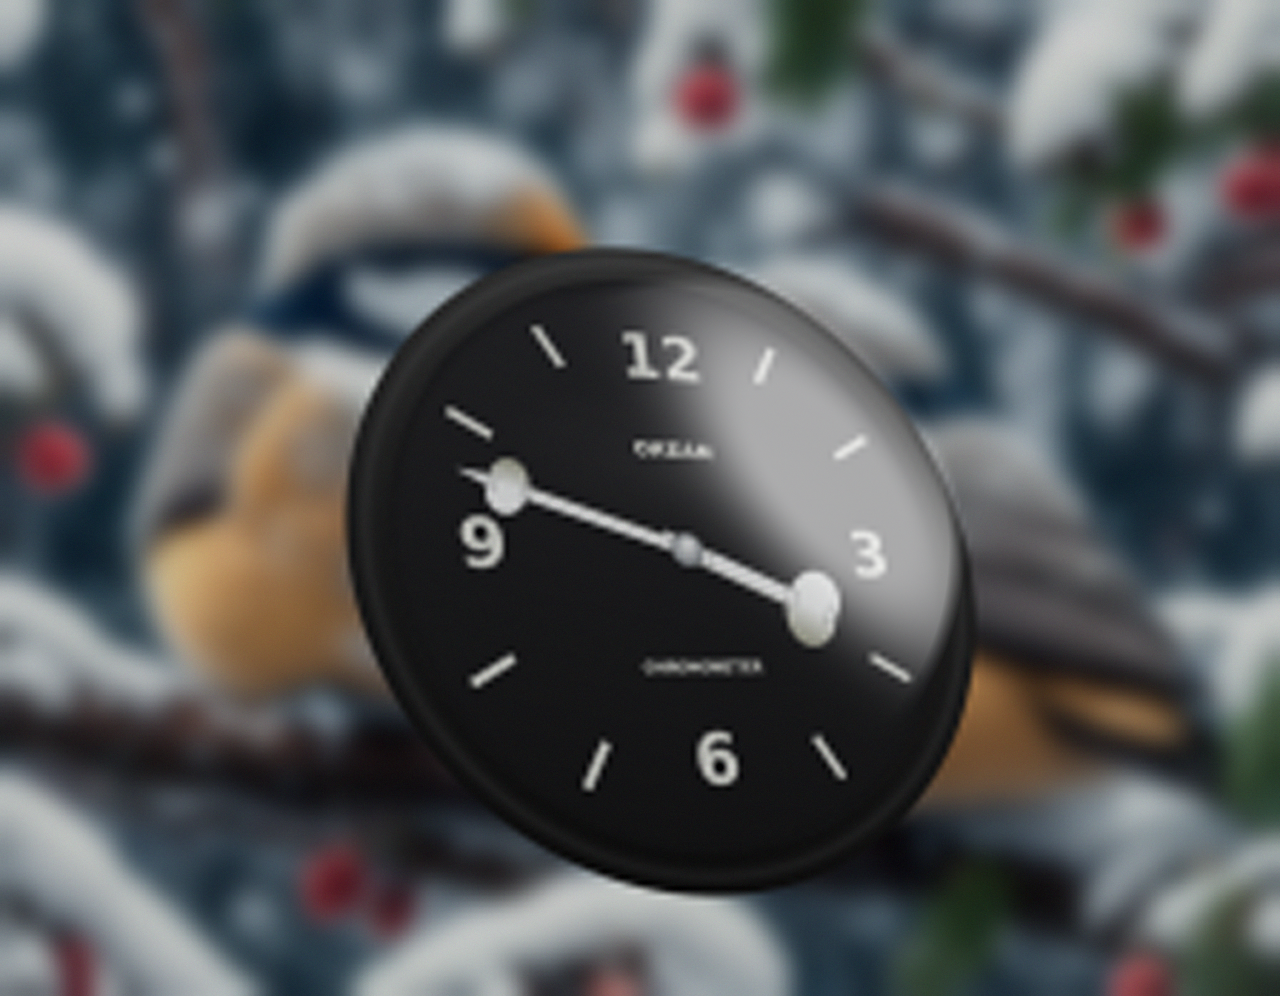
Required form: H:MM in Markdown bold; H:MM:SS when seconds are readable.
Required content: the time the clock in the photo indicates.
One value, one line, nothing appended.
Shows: **3:48**
